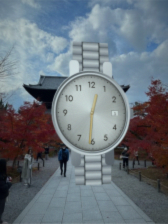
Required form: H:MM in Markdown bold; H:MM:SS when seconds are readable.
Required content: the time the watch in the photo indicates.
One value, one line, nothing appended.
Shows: **12:31**
